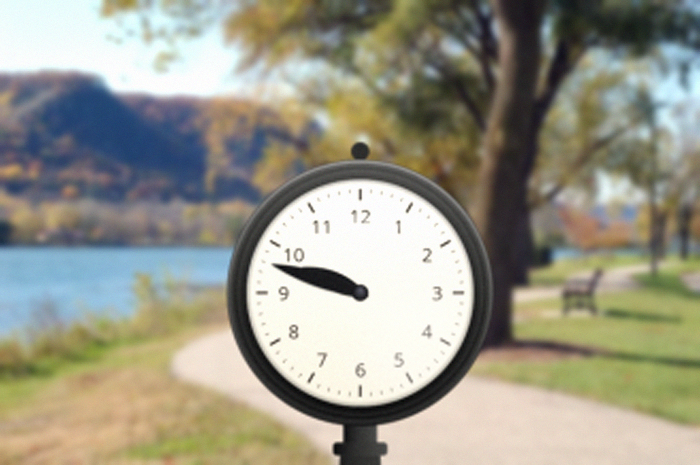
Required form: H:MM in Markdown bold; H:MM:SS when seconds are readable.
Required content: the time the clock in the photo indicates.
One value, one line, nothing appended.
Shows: **9:48**
